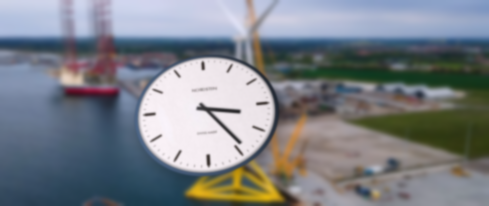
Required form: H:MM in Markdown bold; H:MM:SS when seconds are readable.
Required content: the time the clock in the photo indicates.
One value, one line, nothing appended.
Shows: **3:24**
